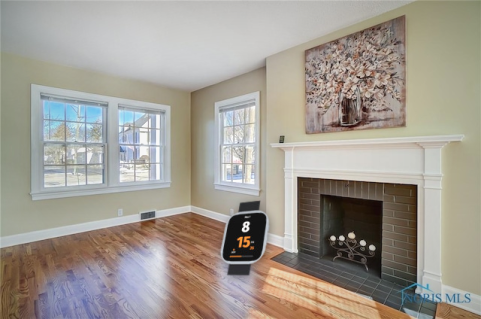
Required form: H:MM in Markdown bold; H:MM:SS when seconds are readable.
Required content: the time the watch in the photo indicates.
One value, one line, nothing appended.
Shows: **8:15**
